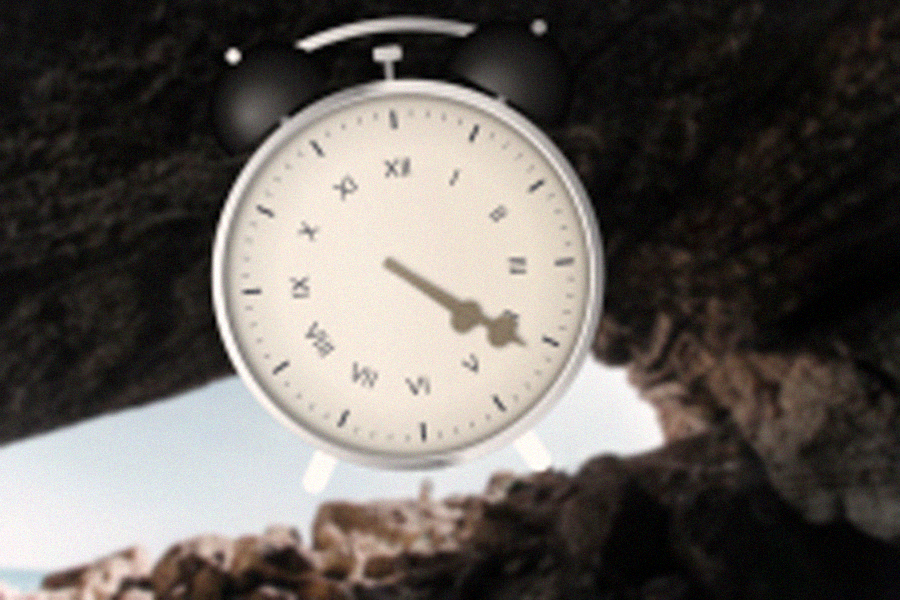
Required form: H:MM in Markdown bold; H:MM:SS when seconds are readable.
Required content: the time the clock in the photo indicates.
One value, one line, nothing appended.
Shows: **4:21**
